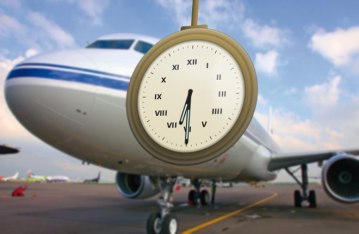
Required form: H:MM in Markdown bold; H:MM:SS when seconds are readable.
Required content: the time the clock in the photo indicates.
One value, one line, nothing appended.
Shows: **6:30**
